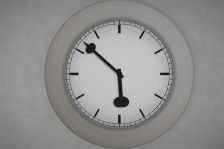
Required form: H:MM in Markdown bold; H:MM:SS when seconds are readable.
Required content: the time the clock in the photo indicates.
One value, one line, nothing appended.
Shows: **5:52**
